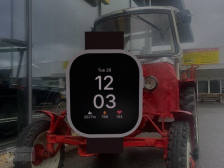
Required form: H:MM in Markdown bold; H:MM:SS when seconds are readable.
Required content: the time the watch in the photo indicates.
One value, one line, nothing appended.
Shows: **12:03**
